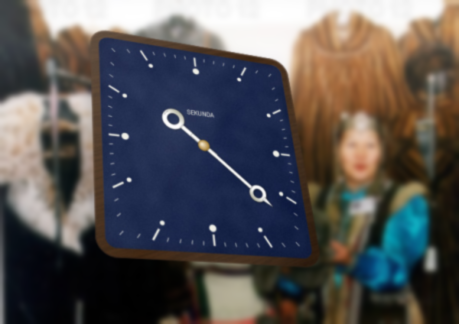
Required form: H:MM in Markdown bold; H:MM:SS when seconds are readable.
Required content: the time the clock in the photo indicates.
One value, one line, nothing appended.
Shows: **10:22**
